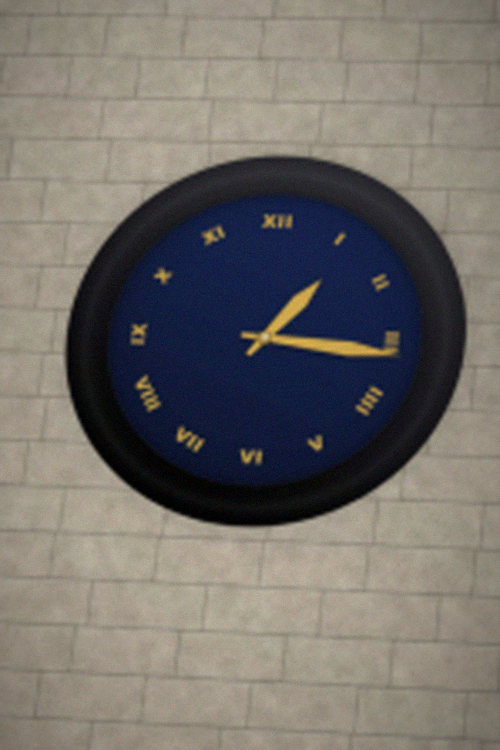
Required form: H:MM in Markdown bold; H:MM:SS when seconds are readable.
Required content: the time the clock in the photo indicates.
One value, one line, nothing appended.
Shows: **1:16**
